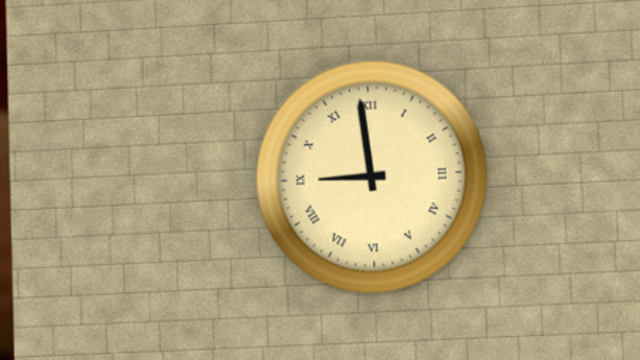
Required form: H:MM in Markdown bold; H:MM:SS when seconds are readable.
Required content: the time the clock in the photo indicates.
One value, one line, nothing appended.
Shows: **8:59**
